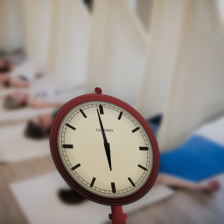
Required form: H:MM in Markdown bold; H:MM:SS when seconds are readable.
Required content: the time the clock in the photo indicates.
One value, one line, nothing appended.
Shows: **5:59**
